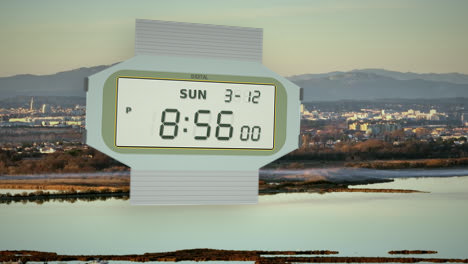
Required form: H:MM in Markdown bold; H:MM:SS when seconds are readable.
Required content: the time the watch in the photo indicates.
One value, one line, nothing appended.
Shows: **8:56:00**
